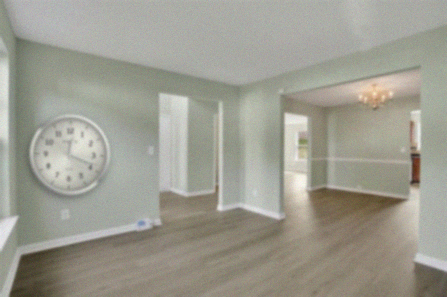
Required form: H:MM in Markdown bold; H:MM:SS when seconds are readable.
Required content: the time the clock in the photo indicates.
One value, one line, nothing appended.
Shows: **12:18**
